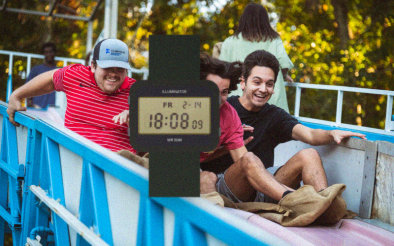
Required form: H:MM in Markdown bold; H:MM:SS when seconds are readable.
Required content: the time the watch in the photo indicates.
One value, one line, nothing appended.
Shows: **18:08:09**
